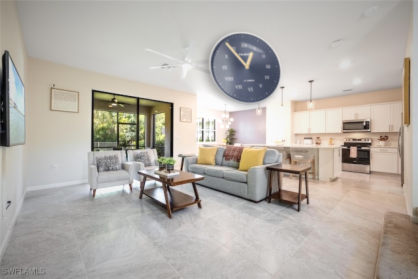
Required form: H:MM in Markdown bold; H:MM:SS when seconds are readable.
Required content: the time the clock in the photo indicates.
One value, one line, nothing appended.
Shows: **12:54**
